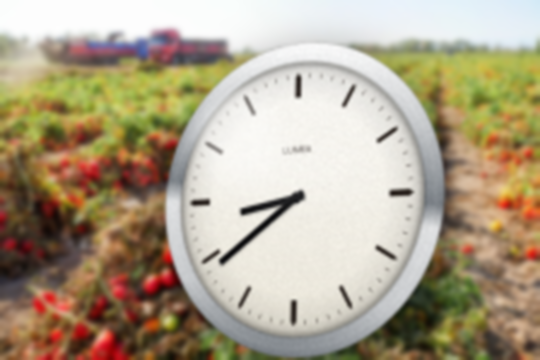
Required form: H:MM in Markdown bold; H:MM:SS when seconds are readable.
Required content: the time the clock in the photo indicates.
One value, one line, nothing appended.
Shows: **8:39**
